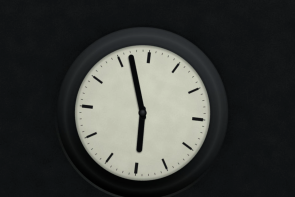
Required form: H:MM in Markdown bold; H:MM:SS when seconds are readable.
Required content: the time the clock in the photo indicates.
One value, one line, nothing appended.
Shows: **5:57**
